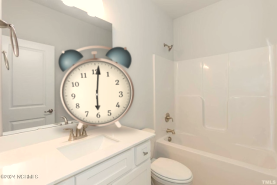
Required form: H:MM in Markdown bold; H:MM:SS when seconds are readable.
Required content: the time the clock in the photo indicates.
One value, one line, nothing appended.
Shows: **6:01**
